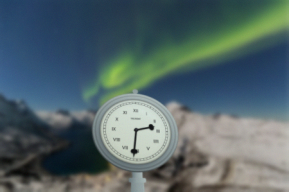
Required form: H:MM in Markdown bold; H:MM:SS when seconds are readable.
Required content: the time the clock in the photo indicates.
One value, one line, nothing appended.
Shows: **2:31**
